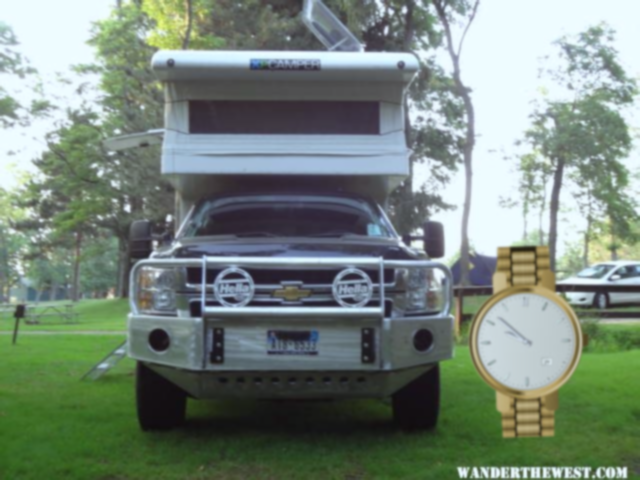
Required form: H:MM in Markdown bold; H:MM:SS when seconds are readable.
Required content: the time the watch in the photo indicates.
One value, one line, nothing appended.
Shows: **9:52**
